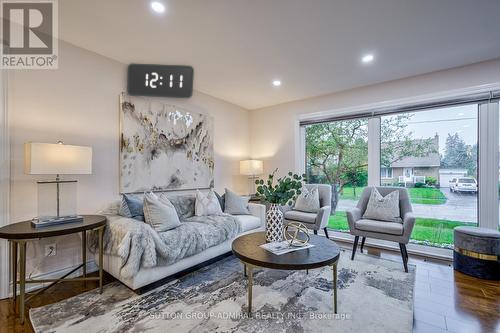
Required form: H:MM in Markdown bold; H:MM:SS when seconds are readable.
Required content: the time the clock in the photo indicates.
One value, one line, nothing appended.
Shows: **12:11**
